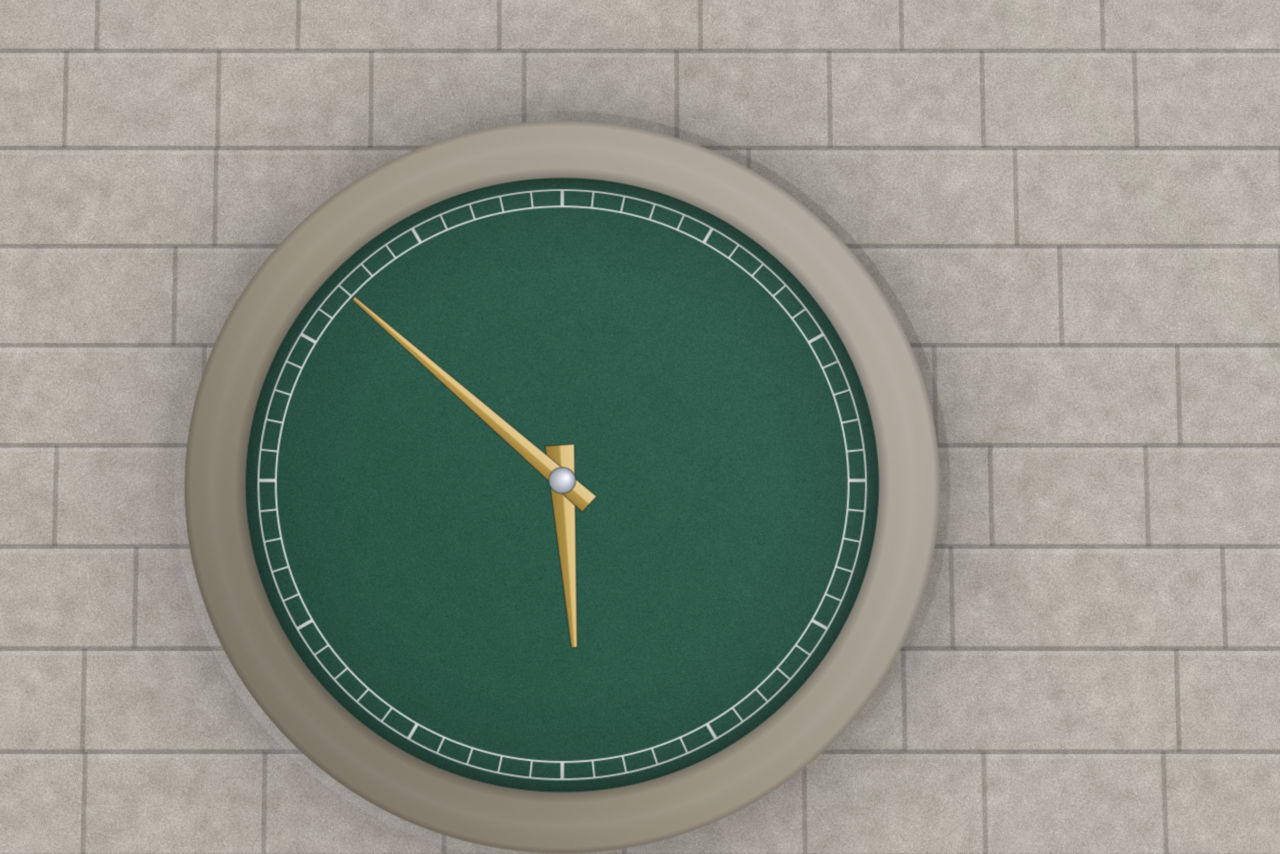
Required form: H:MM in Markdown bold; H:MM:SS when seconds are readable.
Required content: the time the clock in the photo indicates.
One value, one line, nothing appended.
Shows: **5:52**
